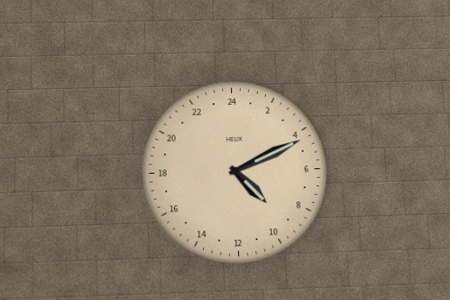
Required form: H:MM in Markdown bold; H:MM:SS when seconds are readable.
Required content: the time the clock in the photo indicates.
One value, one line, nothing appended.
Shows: **9:11**
